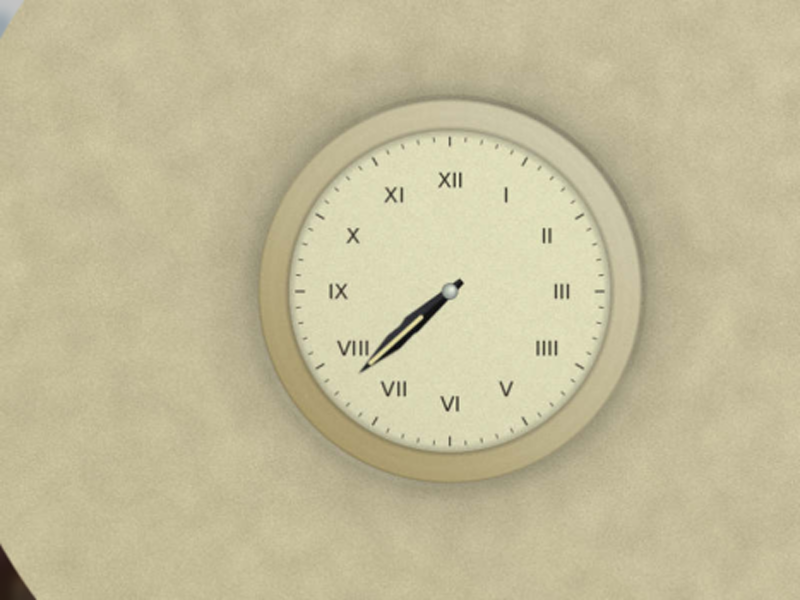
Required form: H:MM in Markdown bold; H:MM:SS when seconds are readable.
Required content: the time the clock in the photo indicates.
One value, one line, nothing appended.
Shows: **7:38**
